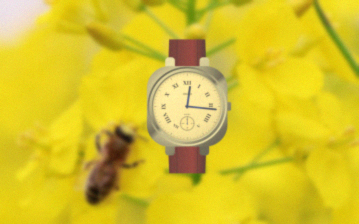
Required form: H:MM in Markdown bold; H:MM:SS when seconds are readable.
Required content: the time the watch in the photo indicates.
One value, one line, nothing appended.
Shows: **12:16**
